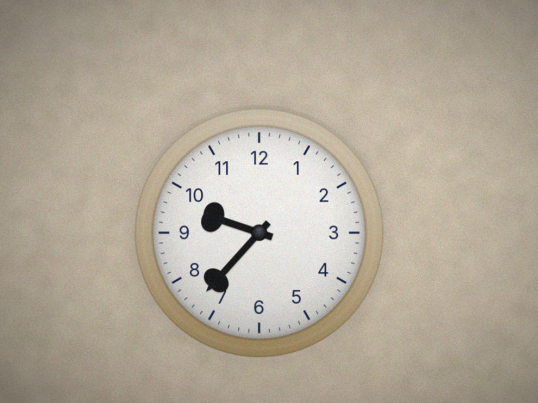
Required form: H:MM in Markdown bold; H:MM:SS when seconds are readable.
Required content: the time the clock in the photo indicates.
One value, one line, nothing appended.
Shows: **9:37**
